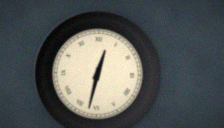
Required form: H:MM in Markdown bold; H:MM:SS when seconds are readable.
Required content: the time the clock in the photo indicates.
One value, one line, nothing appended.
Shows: **12:32**
